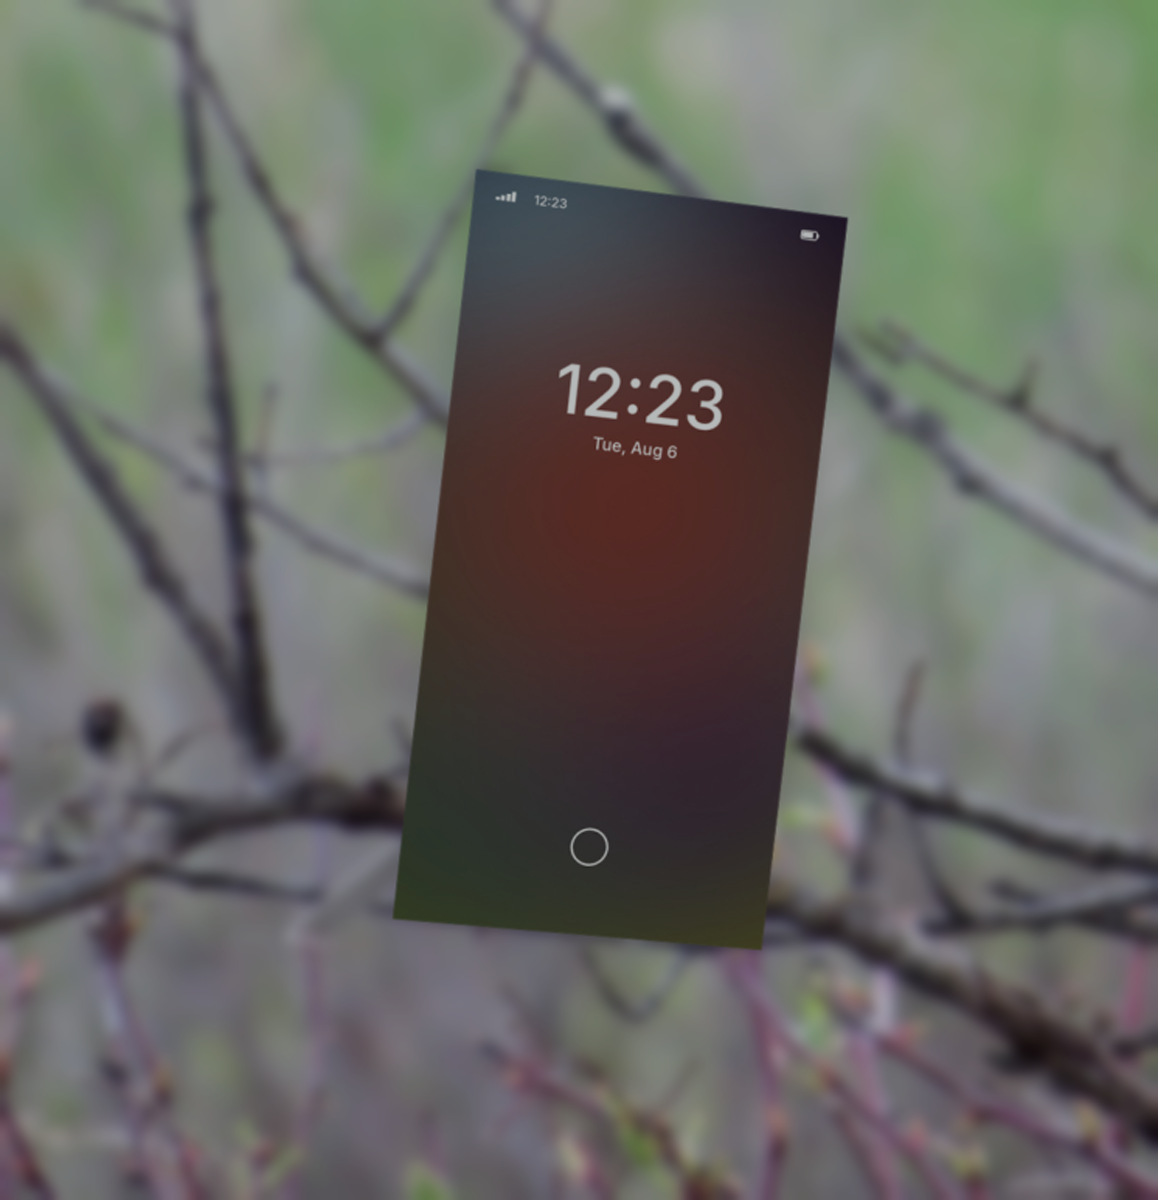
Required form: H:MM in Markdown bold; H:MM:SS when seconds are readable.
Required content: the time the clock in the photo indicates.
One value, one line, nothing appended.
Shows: **12:23**
